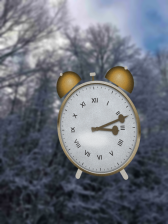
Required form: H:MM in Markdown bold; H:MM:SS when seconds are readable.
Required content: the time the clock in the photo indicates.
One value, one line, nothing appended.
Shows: **3:12**
